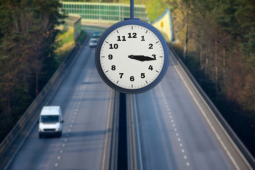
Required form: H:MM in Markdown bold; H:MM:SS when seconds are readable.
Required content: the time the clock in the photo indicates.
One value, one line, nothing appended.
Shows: **3:16**
